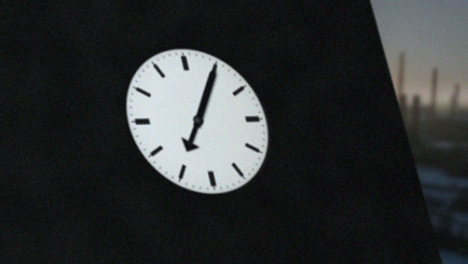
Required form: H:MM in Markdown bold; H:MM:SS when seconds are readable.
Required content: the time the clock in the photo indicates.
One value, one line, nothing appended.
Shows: **7:05**
